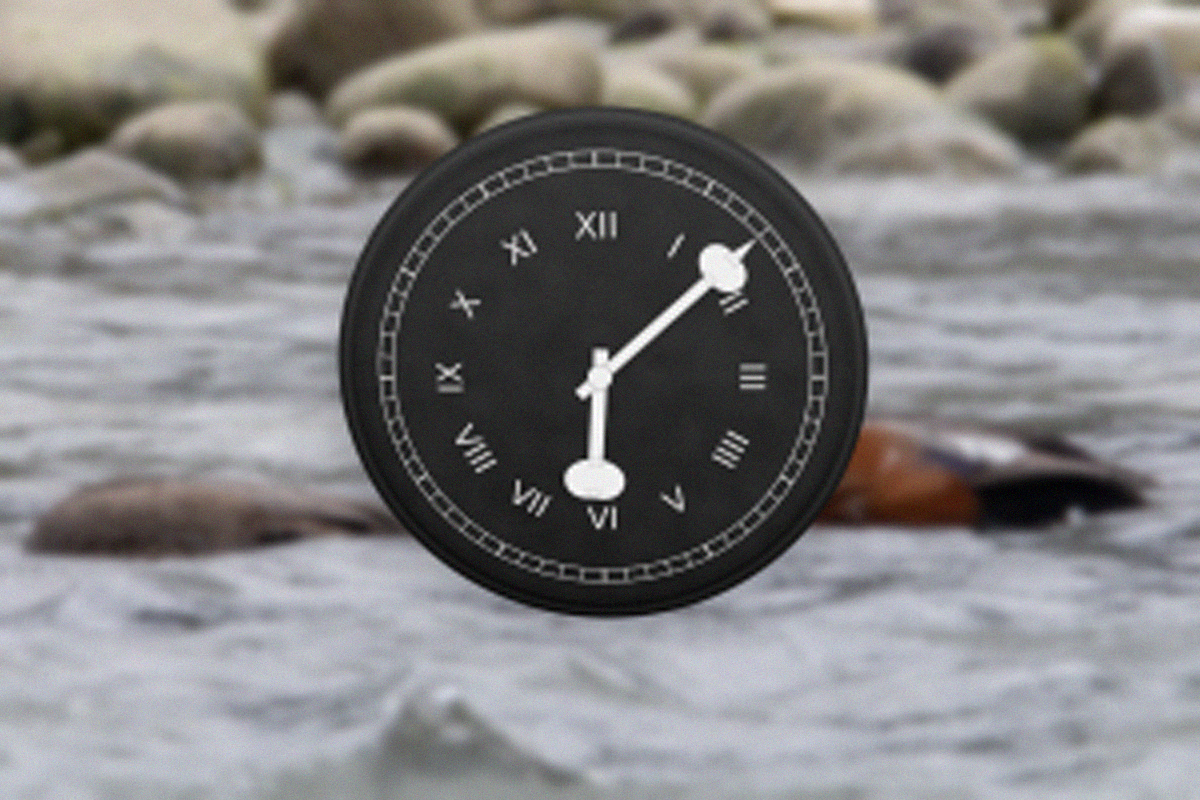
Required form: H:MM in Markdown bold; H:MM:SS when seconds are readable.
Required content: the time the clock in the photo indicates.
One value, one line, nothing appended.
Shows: **6:08**
